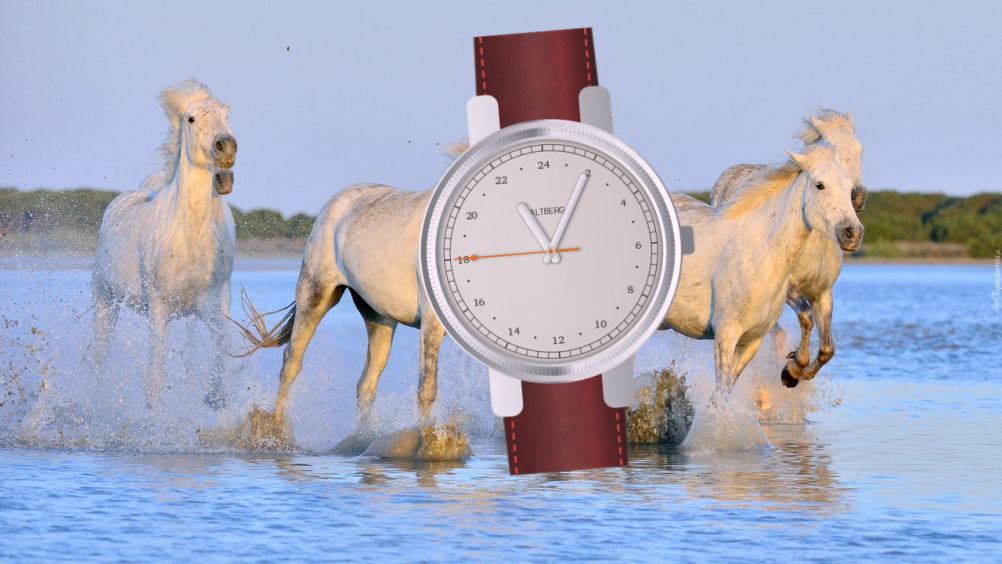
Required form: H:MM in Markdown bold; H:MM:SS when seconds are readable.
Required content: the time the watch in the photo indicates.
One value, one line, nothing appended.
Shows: **22:04:45**
